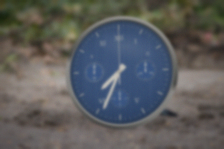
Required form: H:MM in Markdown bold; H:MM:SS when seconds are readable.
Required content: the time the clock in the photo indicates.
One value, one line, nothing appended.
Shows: **7:34**
